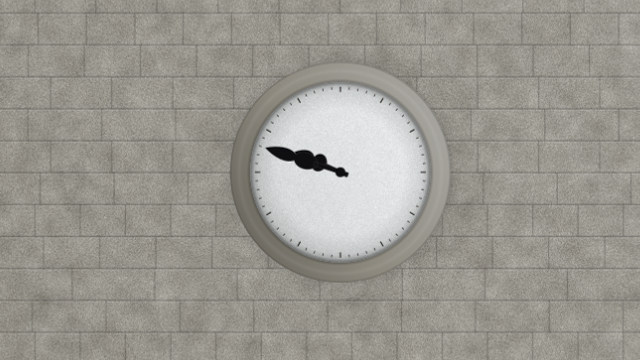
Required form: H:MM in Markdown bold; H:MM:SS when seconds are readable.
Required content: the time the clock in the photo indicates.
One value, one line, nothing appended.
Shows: **9:48**
